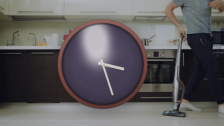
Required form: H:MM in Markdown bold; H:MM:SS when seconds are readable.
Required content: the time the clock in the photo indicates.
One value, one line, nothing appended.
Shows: **3:27**
